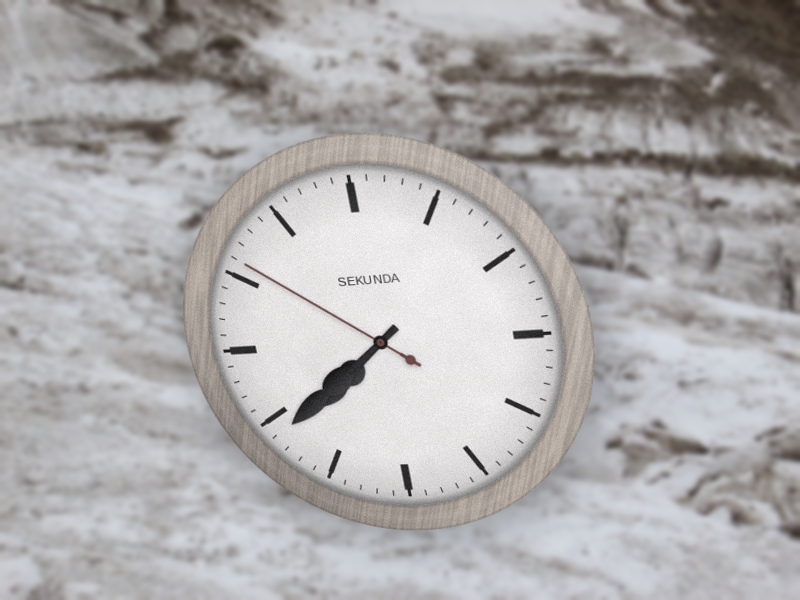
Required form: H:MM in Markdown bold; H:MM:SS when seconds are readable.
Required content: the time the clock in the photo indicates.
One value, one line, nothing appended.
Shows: **7:38:51**
